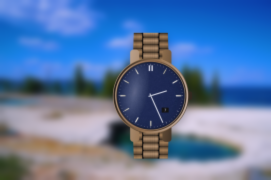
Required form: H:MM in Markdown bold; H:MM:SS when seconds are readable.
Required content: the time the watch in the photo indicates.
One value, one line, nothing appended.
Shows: **2:26**
